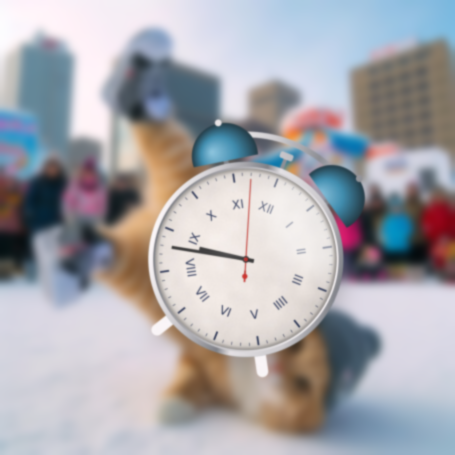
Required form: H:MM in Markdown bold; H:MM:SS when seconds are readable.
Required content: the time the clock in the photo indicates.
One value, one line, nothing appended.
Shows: **8:42:57**
